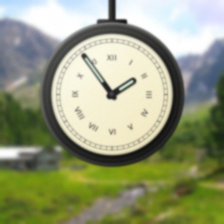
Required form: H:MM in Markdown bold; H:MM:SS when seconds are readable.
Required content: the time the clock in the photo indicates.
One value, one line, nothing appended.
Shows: **1:54**
